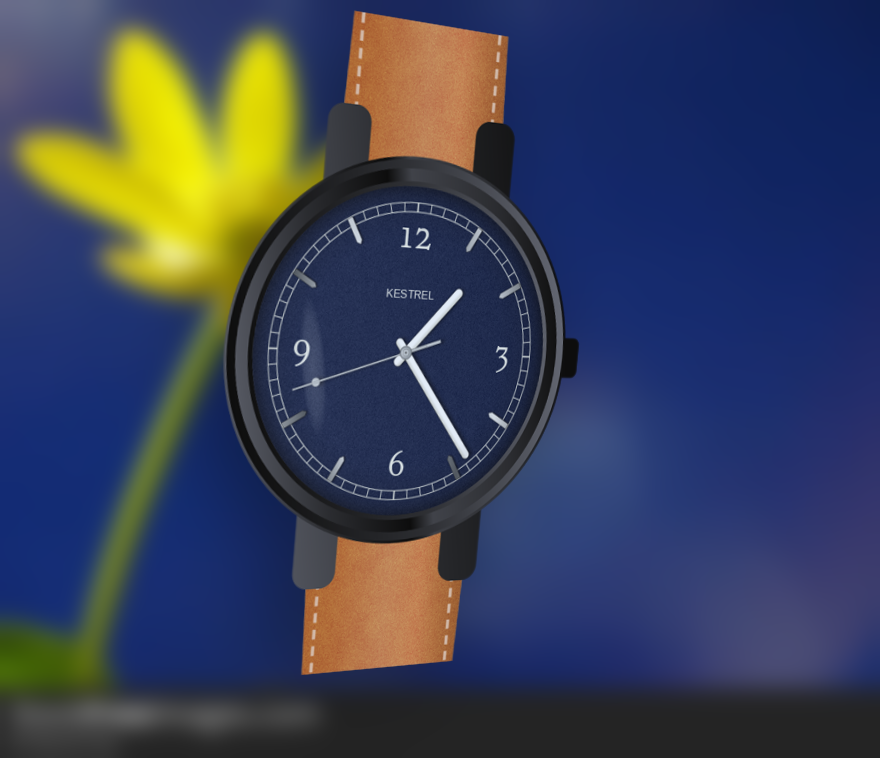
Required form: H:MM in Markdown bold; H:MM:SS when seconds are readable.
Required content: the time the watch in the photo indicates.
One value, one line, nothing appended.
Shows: **1:23:42**
